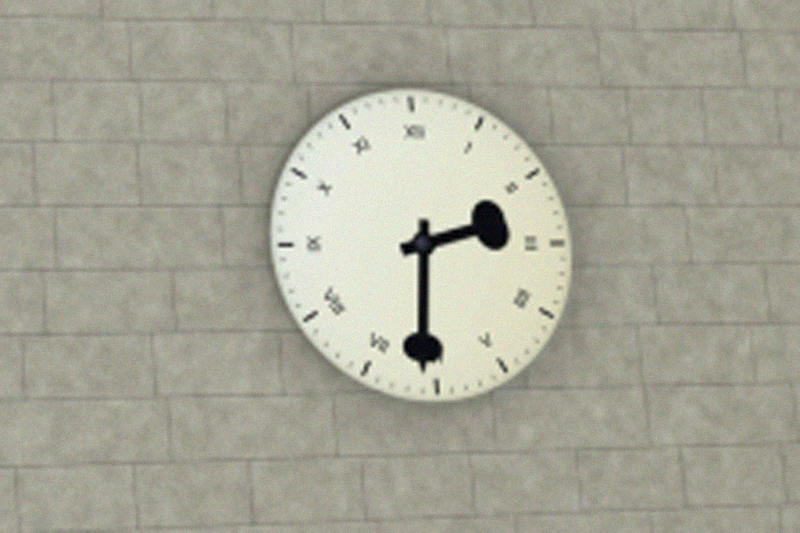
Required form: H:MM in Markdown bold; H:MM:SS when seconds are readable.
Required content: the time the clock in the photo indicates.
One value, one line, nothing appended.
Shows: **2:31**
